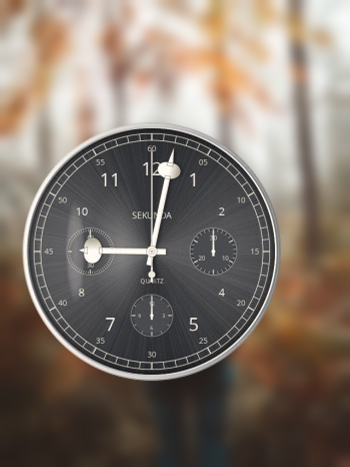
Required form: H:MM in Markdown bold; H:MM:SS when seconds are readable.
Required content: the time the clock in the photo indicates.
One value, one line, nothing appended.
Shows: **9:02**
